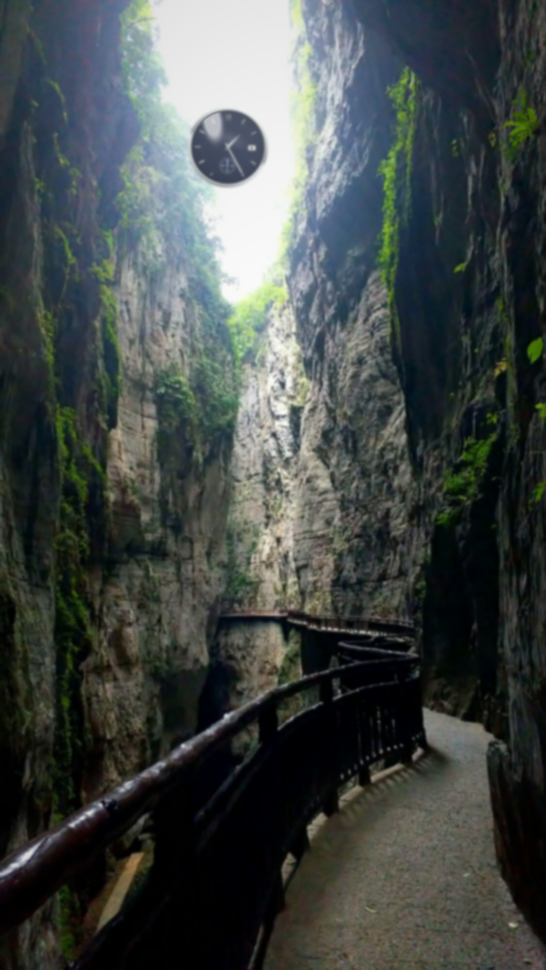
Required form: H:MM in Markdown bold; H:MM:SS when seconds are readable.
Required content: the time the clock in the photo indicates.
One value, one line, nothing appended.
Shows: **1:25**
